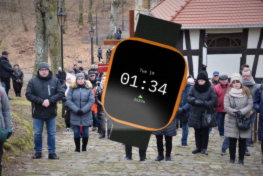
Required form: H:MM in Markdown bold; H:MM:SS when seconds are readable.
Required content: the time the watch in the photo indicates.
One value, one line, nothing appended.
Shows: **1:34**
